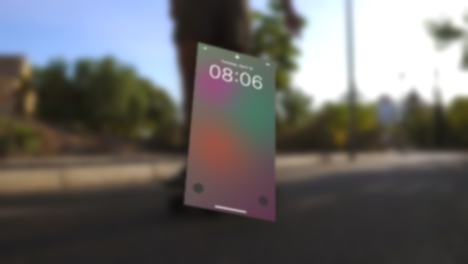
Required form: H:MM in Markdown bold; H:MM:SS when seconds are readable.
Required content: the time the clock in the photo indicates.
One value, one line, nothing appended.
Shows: **8:06**
